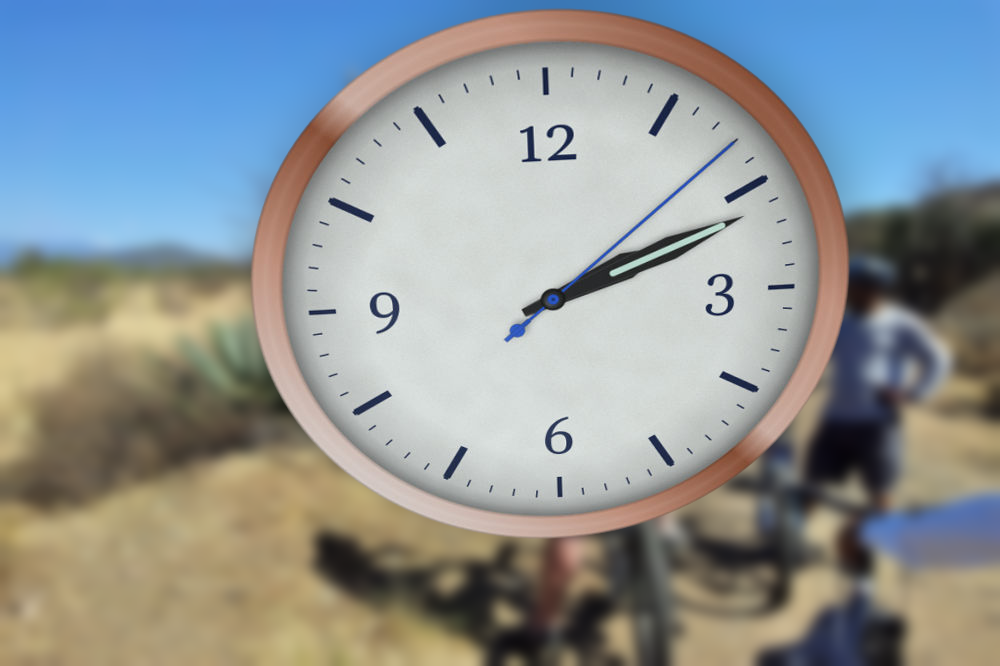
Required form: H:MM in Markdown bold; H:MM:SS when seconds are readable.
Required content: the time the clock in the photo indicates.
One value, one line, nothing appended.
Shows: **2:11:08**
